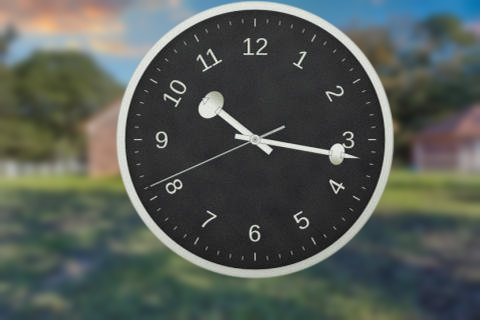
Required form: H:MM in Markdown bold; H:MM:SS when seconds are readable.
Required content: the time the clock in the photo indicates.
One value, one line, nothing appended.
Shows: **10:16:41**
